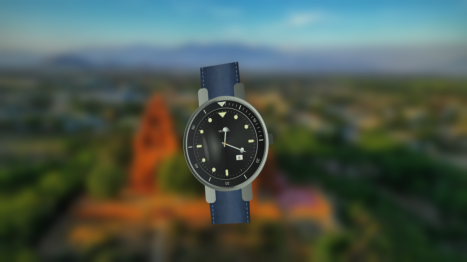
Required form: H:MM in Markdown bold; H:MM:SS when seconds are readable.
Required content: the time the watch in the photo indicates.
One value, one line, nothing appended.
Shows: **12:19**
